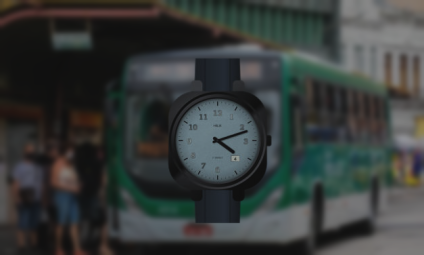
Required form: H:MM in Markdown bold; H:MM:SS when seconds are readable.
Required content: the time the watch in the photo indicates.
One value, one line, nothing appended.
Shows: **4:12**
